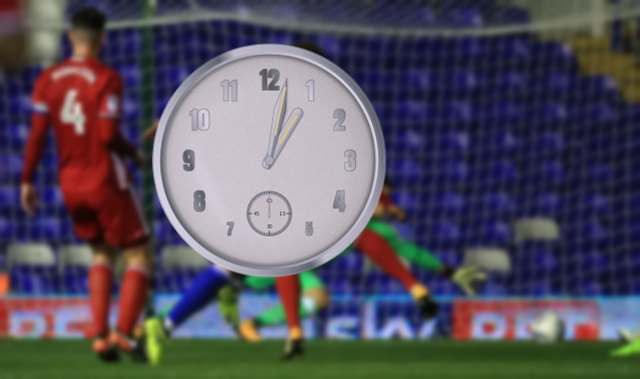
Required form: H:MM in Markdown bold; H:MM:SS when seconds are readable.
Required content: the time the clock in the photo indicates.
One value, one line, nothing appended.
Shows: **1:02**
